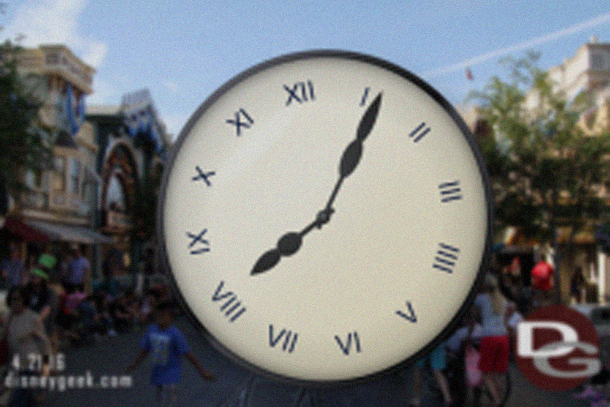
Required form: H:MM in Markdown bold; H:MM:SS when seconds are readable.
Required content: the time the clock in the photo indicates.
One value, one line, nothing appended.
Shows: **8:06**
